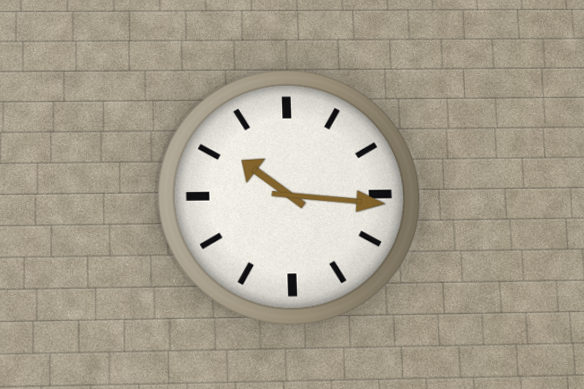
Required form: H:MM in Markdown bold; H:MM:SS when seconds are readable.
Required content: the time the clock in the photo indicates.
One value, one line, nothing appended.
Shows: **10:16**
